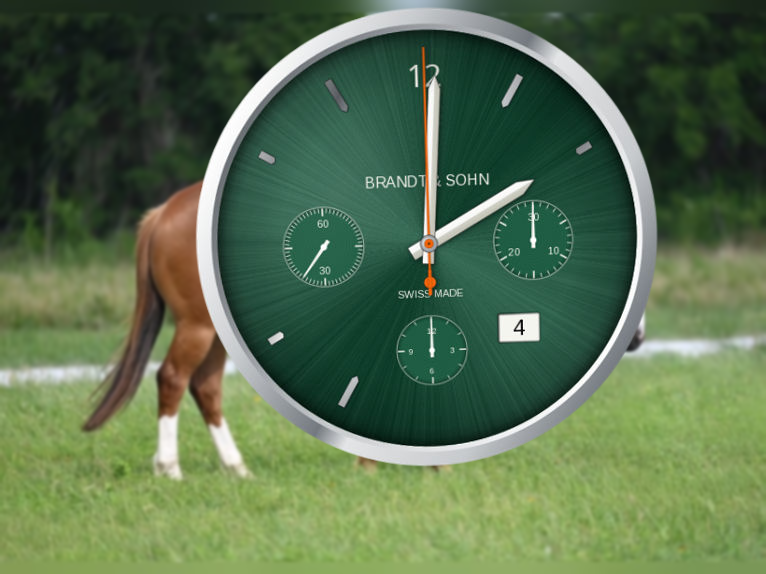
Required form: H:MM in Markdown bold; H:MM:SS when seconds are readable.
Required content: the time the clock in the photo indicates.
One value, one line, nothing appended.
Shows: **2:00:36**
